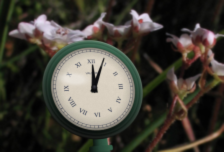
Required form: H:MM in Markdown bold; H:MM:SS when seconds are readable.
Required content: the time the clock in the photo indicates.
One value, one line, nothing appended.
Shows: **12:04**
